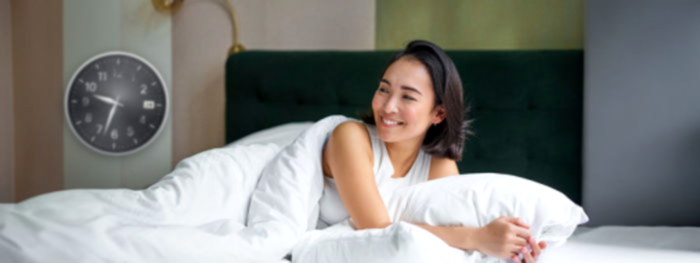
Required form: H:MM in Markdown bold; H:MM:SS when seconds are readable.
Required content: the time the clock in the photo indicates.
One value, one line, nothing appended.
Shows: **9:33**
